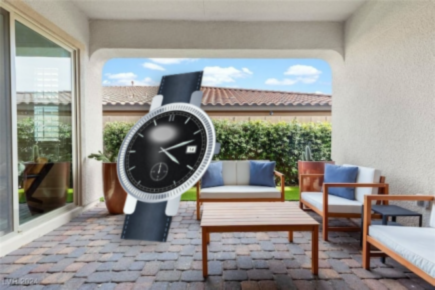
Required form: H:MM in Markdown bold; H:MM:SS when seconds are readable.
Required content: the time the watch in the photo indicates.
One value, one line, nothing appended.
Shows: **4:12**
